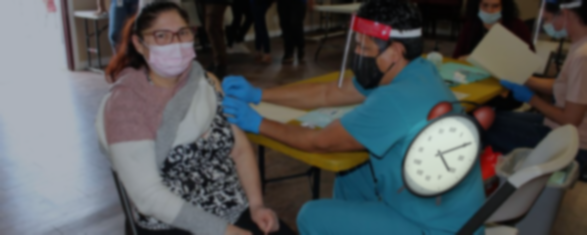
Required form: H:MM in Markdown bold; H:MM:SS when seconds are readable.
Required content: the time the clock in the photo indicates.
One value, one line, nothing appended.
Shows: **4:10**
